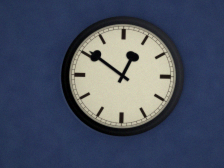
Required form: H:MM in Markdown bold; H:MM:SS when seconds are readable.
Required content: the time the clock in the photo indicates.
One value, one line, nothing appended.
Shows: **12:51**
